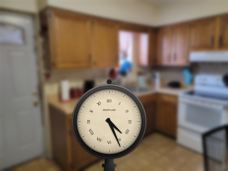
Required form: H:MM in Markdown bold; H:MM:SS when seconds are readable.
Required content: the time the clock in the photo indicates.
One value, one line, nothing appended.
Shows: **4:26**
